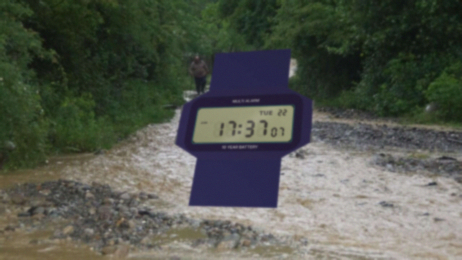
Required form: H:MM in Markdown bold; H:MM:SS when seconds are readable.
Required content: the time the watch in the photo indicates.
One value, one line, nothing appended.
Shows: **17:37**
